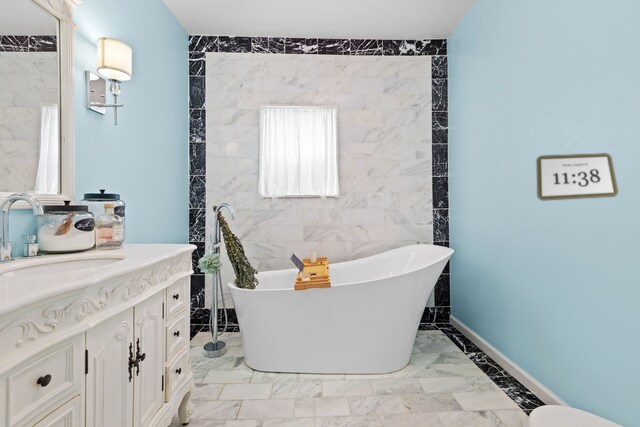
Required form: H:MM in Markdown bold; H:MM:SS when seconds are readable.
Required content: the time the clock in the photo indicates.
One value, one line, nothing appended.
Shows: **11:38**
